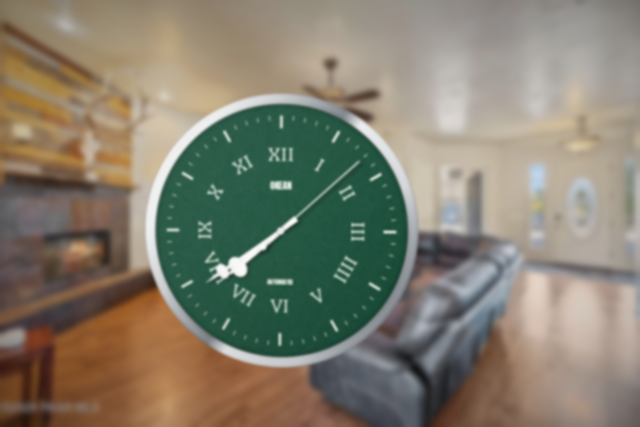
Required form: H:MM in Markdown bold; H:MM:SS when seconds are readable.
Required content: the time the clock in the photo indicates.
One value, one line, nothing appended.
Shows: **7:39:08**
